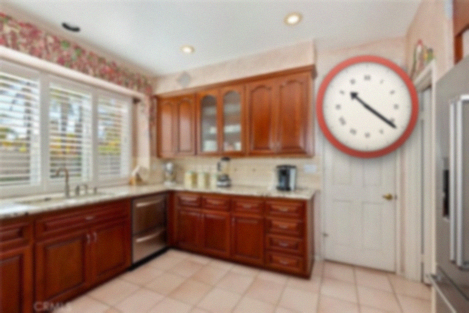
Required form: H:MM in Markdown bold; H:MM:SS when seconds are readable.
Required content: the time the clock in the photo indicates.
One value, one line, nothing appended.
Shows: **10:21**
